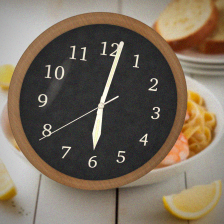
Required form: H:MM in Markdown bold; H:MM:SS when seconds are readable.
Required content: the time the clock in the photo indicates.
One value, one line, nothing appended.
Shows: **6:01:39**
